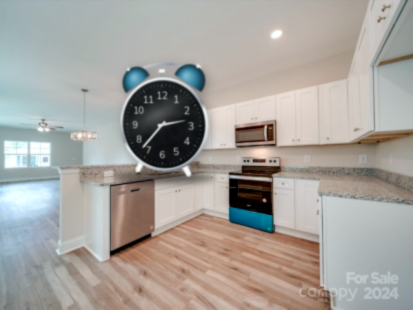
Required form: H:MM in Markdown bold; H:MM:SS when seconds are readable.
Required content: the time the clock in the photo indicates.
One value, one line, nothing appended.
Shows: **2:37**
